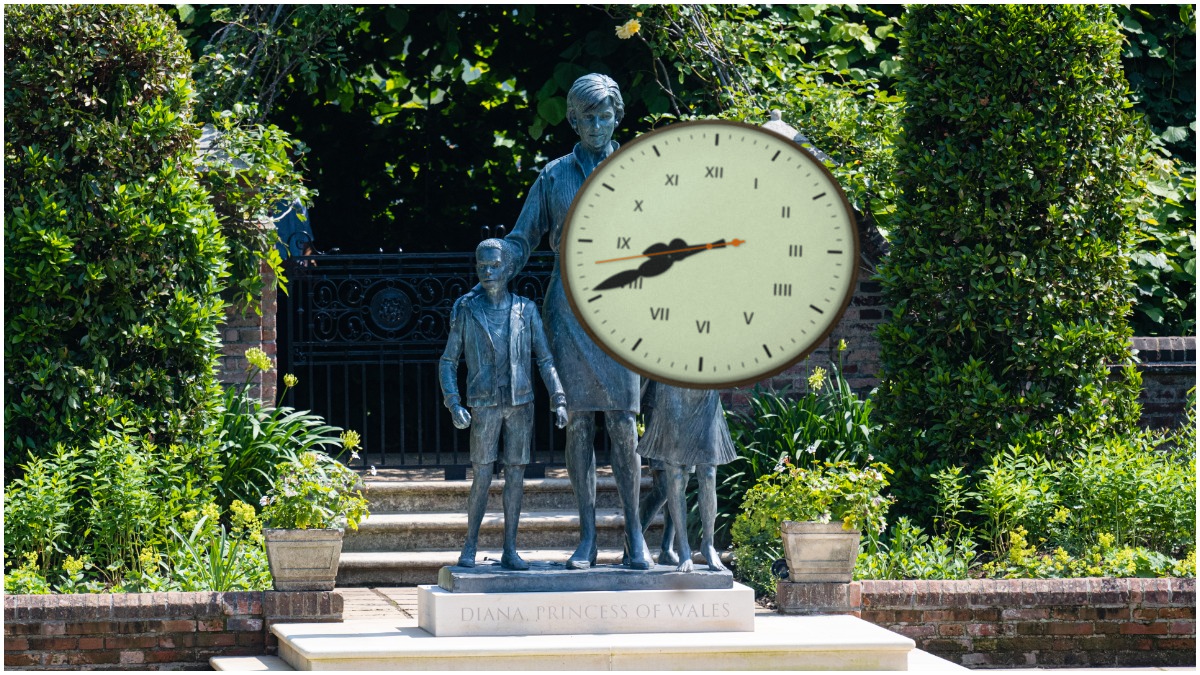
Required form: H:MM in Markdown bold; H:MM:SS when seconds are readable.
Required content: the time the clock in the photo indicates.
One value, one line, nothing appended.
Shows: **8:40:43**
